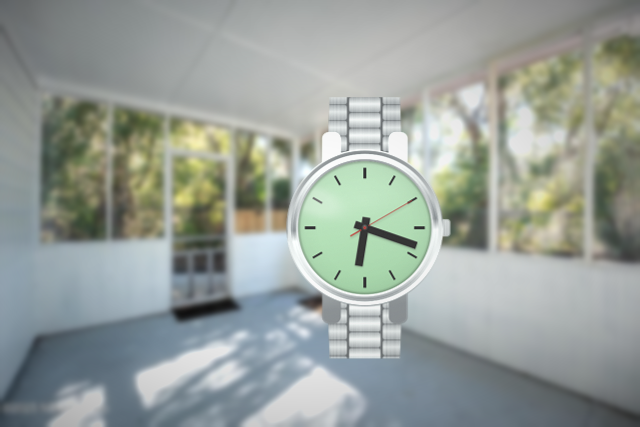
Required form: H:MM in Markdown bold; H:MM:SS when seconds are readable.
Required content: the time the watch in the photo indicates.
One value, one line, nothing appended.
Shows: **6:18:10**
